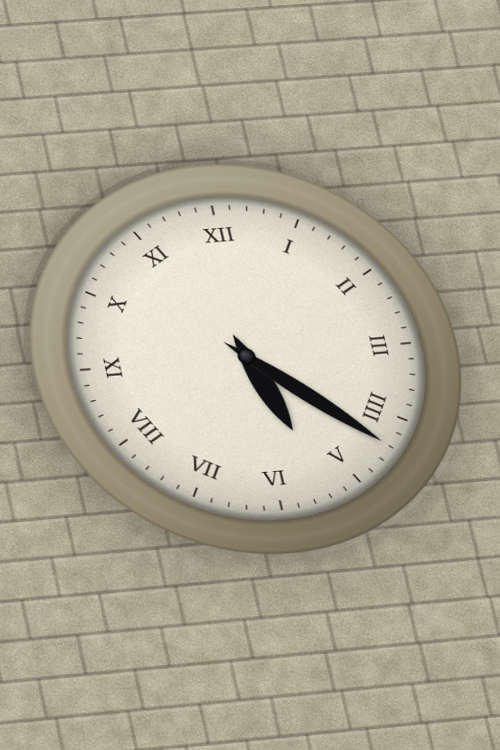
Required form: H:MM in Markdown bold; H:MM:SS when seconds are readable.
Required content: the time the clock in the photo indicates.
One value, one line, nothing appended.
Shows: **5:22**
